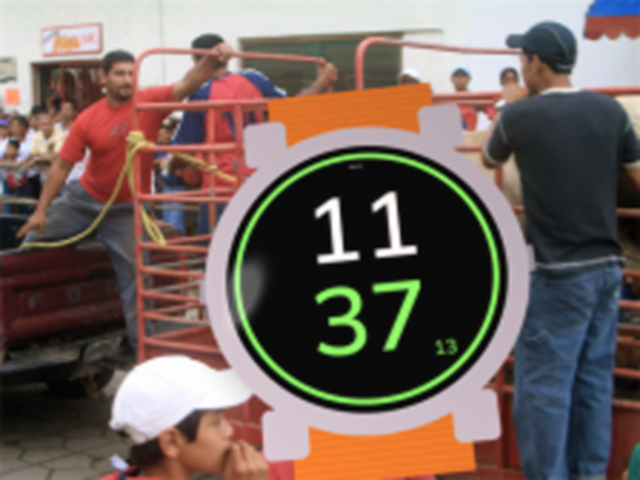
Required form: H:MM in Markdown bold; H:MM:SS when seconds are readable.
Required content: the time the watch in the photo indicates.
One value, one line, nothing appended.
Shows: **11:37**
